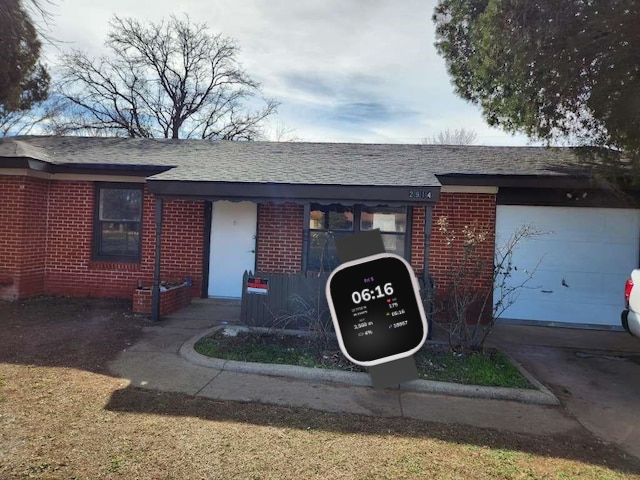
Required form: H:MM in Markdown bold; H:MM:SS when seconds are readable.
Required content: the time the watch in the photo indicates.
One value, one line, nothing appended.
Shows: **6:16**
